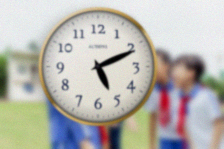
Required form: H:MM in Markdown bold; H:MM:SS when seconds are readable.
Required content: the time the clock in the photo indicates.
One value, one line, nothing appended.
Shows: **5:11**
